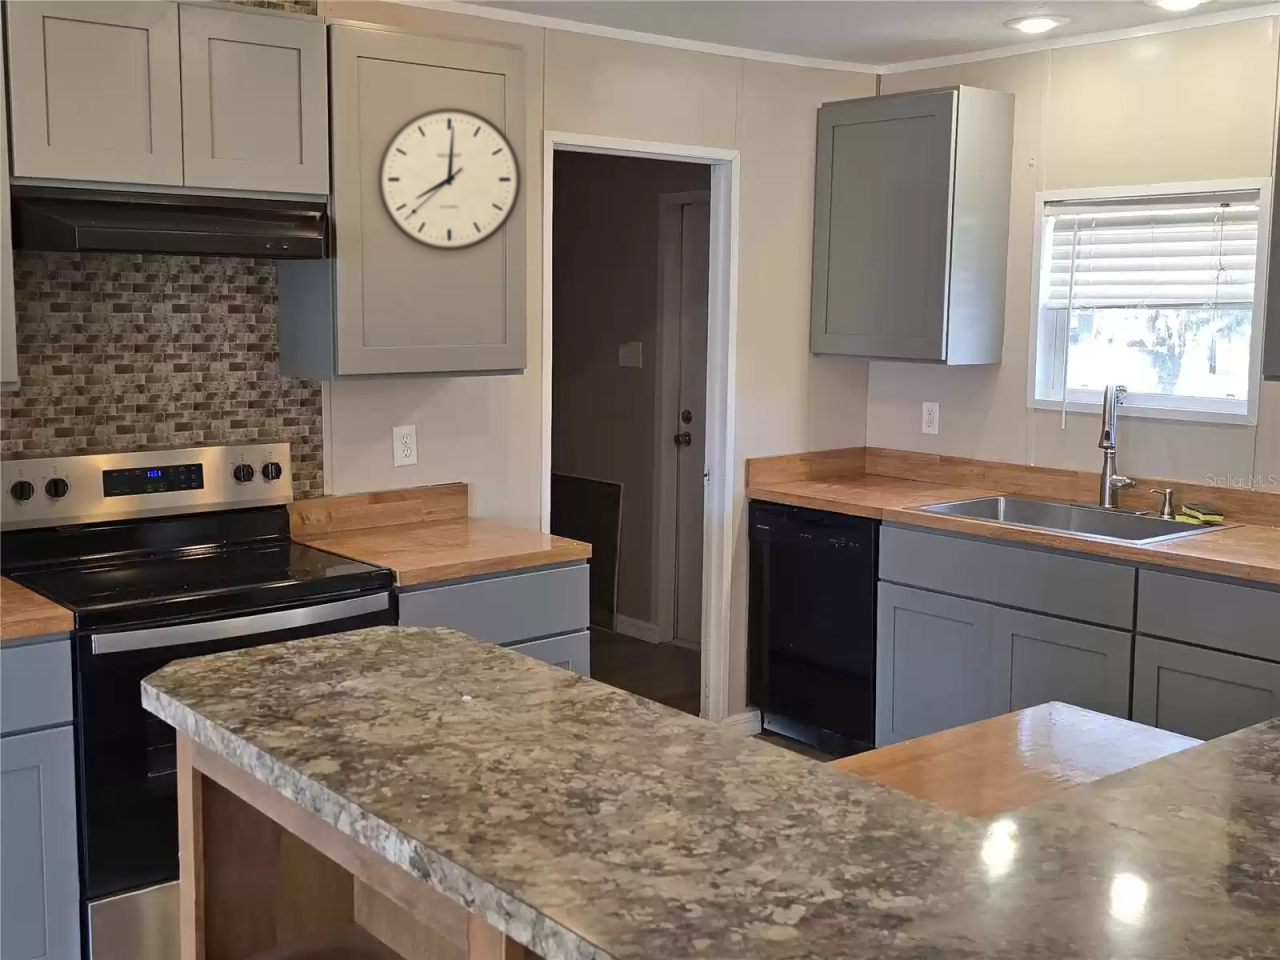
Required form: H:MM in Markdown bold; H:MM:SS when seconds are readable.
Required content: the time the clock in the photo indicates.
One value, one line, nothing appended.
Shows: **8:00:38**
